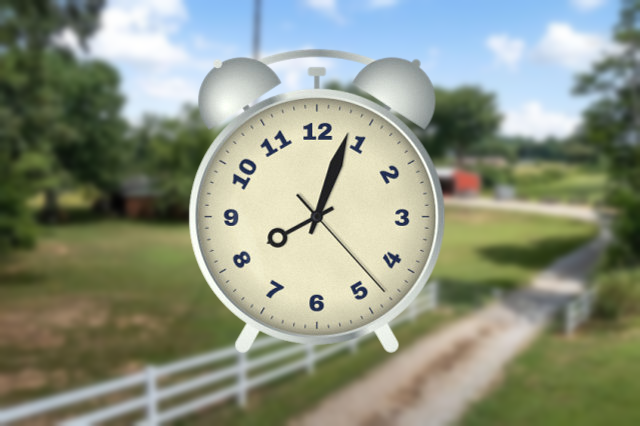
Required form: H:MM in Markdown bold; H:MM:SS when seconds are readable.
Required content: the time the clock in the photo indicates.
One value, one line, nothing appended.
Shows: **8:03:23**
